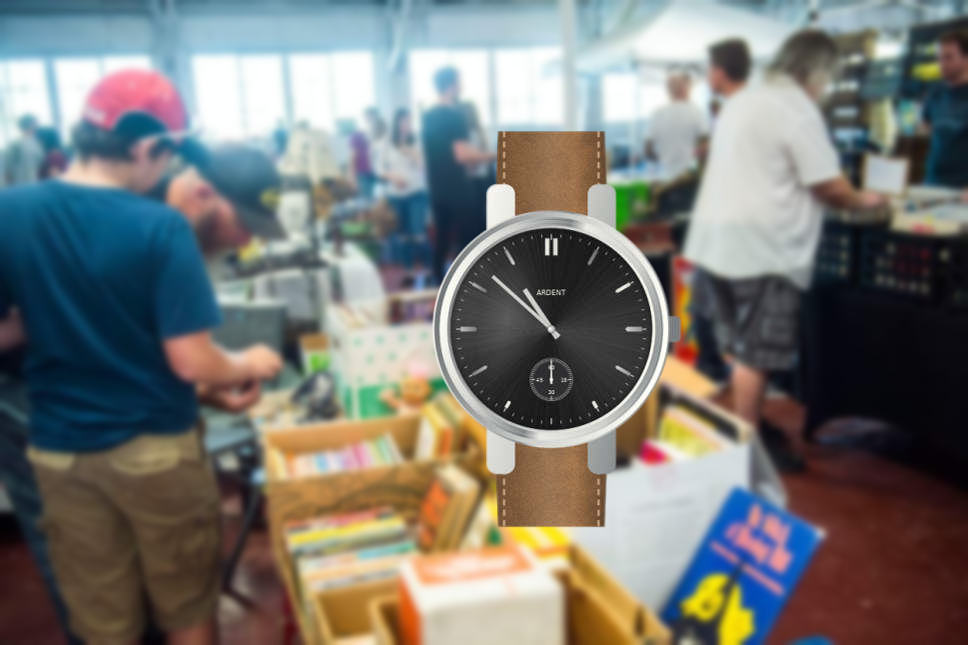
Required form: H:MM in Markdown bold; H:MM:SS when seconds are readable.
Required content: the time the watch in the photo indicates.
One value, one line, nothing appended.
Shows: **10:52**
